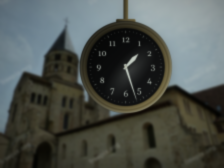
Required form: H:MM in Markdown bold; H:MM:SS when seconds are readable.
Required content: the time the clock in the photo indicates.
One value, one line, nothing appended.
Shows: **1:27**
